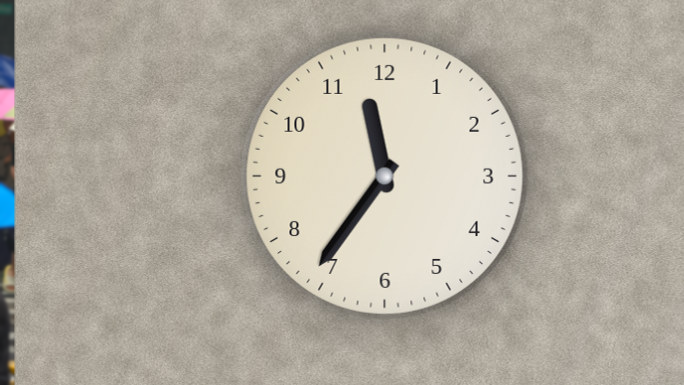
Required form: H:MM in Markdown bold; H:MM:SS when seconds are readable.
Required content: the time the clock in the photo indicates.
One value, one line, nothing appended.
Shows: **11:36**
